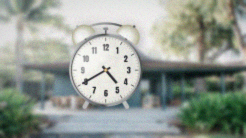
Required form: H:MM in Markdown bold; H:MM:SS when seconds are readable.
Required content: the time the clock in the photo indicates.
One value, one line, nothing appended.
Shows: **4:40**
